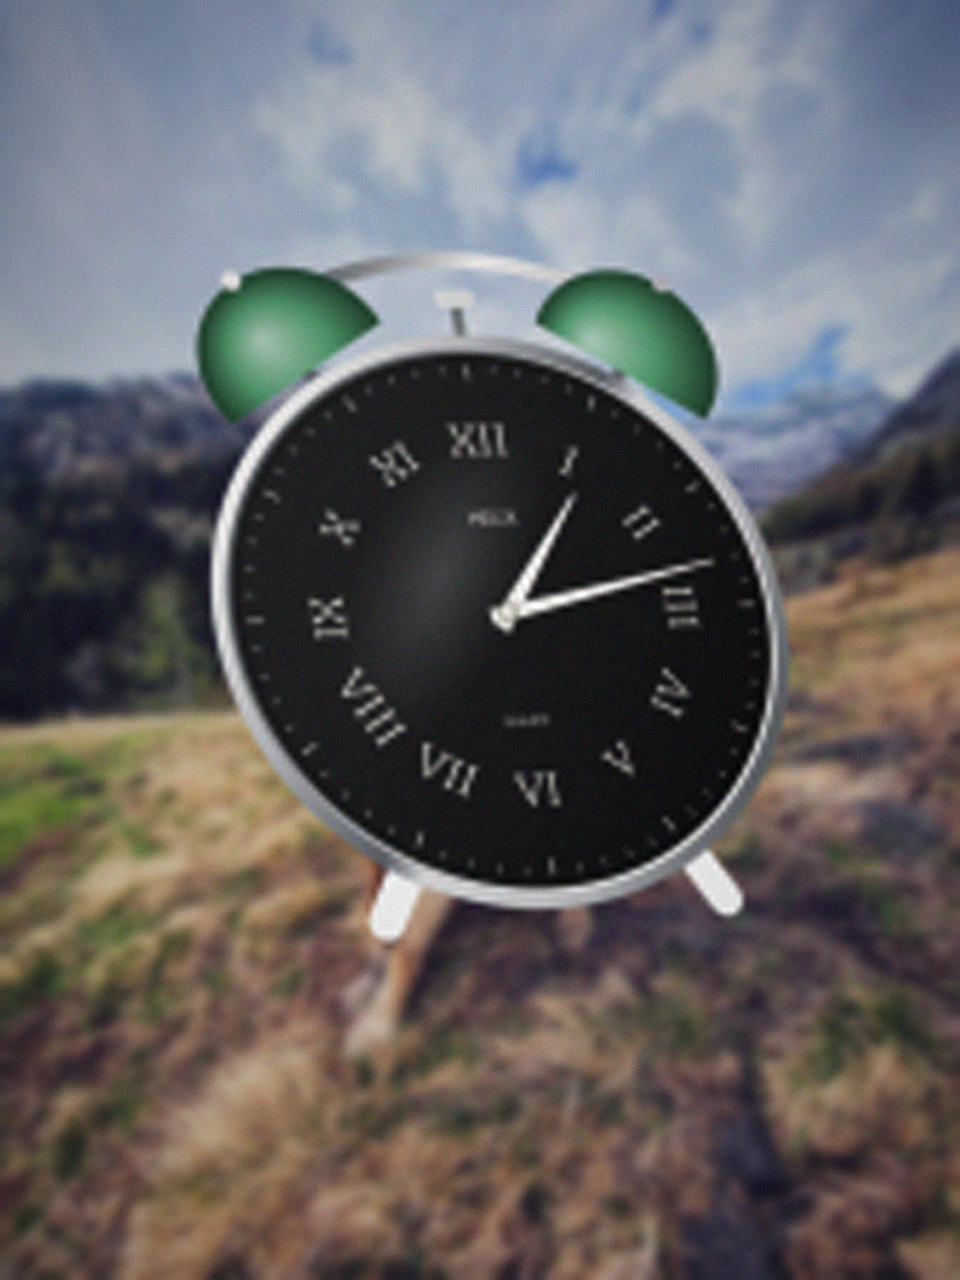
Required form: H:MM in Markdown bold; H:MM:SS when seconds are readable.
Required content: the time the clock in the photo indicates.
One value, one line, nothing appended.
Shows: **1:13**
